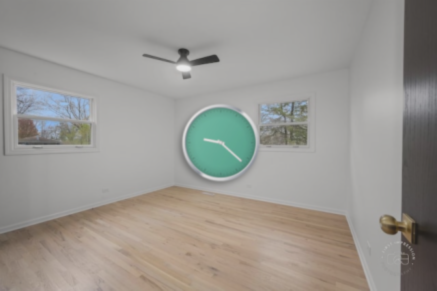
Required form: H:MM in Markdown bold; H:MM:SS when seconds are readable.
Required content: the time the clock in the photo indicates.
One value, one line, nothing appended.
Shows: **9:22**
